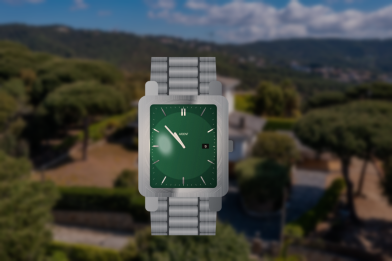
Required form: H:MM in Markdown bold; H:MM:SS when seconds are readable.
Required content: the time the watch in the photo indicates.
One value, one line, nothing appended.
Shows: **10:53**
